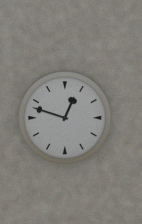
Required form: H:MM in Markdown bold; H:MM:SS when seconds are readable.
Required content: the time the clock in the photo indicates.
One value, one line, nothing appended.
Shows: **12:48**
